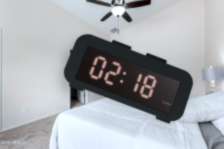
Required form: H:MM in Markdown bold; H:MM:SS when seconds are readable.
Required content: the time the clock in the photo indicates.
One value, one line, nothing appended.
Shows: **2:18**
